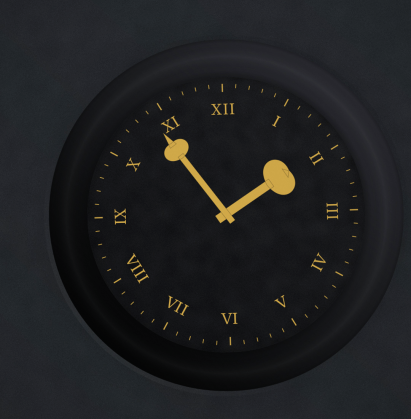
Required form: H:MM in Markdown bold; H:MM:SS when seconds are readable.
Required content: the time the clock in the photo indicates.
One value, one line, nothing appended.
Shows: **1:54**
